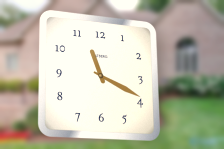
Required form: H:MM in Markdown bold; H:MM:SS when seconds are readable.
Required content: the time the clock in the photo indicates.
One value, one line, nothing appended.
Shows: **11:19**
